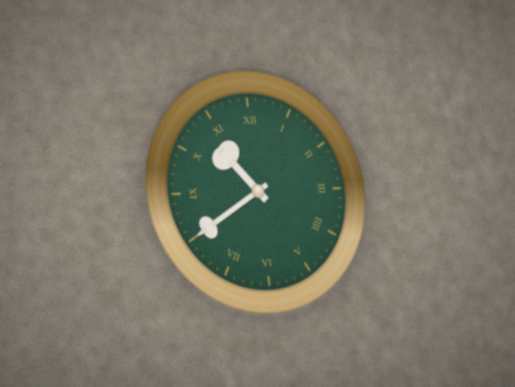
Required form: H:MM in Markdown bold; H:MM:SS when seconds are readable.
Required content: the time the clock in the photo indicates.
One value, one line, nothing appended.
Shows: **10:40**
